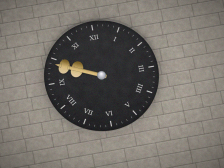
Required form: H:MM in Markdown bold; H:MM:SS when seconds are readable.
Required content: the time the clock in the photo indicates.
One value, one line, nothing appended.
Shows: **9:49**
